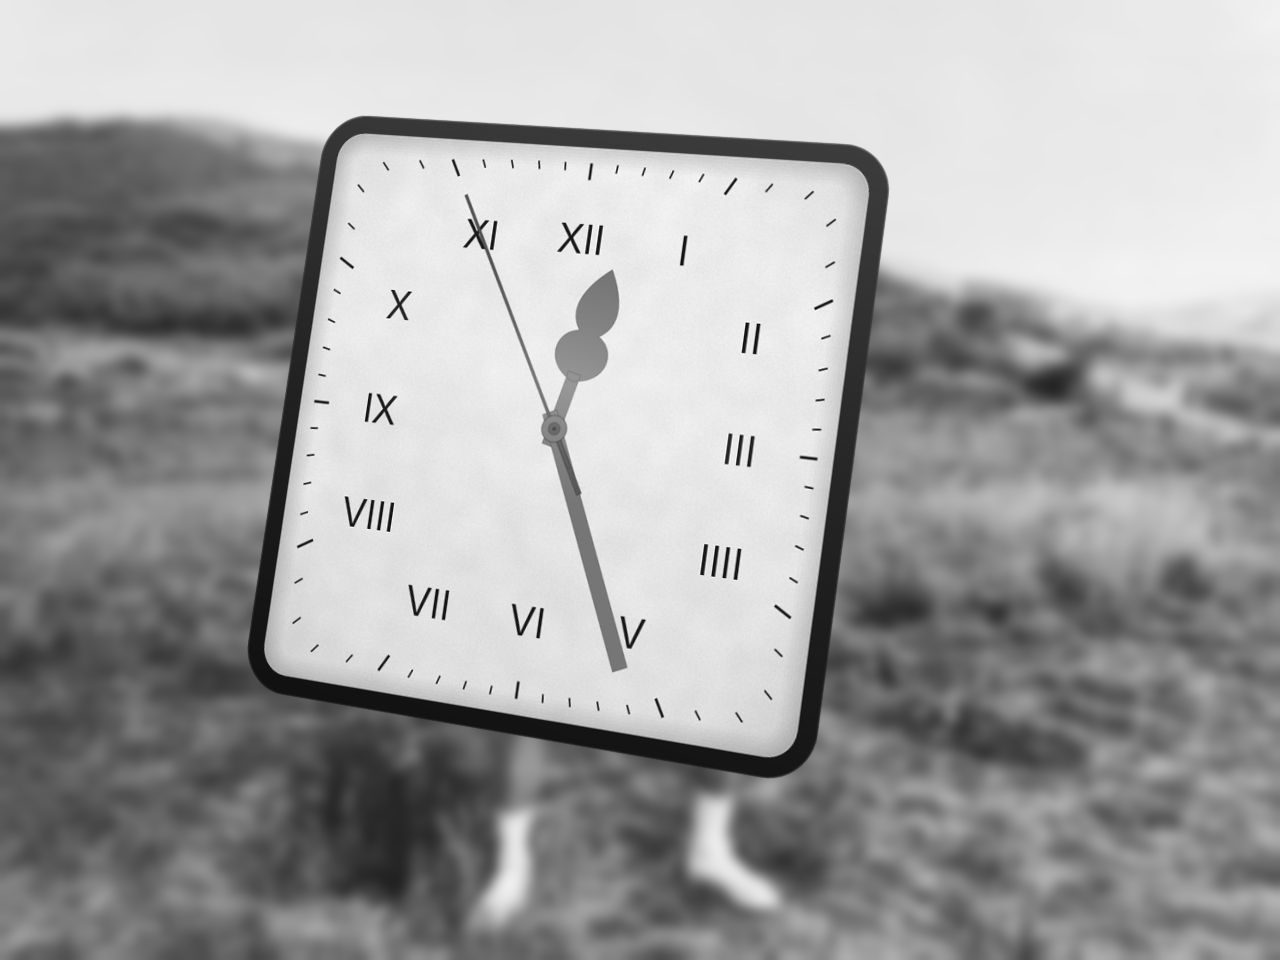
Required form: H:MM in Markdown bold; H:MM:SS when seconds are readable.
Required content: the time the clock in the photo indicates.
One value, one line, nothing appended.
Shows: **12:25:55**
